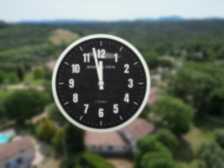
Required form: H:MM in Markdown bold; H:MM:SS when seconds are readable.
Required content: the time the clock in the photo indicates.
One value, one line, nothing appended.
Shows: **11:58**
